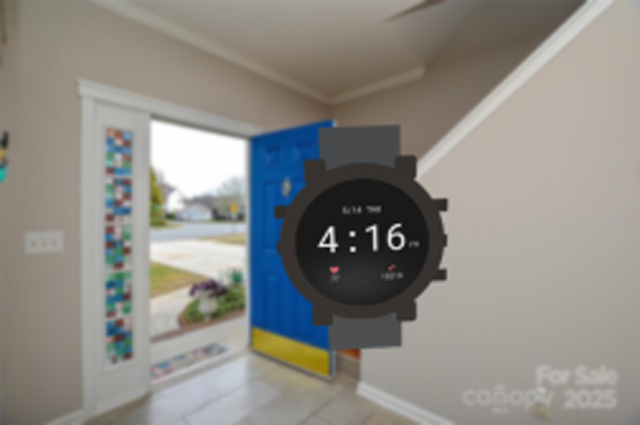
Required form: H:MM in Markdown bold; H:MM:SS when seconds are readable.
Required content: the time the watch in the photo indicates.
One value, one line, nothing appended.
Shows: **4:16**
